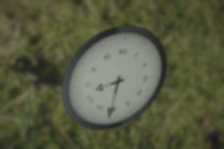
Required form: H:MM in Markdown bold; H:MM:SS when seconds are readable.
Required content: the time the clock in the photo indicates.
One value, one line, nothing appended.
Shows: **8:31**
